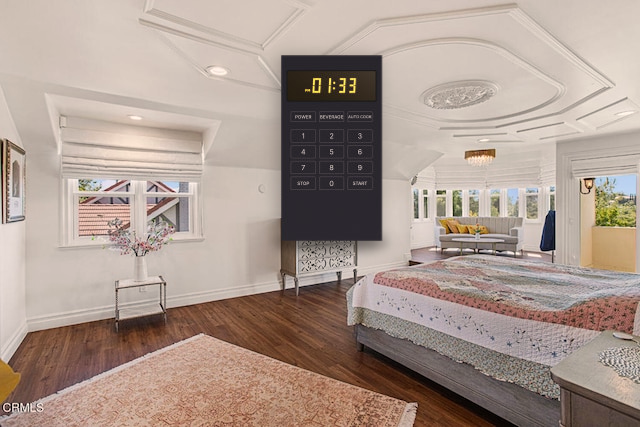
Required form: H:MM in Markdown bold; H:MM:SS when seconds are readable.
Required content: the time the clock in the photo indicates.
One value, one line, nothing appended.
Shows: **1:33**
